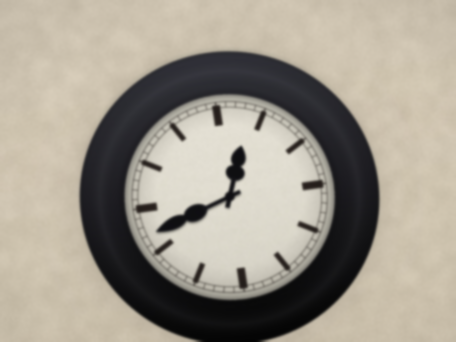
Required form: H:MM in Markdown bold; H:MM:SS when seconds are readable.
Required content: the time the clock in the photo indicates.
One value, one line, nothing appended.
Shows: **12:42**
